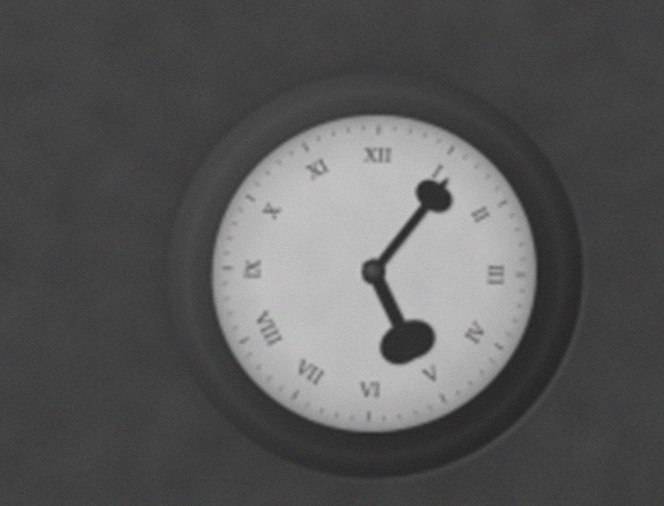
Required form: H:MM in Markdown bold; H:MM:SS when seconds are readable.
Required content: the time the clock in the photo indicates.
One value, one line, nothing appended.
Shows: **5:06**
